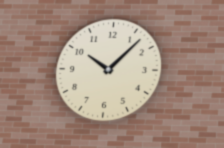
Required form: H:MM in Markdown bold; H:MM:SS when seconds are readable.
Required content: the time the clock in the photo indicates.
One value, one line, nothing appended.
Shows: **10:07**
